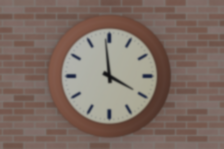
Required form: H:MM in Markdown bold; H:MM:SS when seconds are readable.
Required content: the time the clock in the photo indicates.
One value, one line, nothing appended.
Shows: **3:59**
